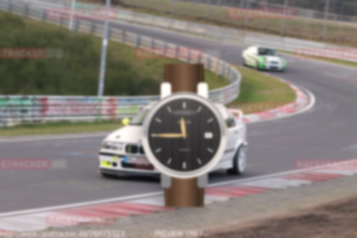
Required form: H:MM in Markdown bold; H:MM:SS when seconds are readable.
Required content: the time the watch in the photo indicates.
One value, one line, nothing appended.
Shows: **11:45**
